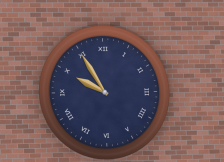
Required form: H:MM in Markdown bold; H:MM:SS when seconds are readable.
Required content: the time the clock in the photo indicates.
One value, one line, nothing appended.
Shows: **9:55**
